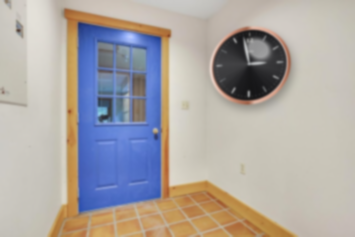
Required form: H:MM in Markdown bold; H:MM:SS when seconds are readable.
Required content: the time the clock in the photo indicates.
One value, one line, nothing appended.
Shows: **2:58**
